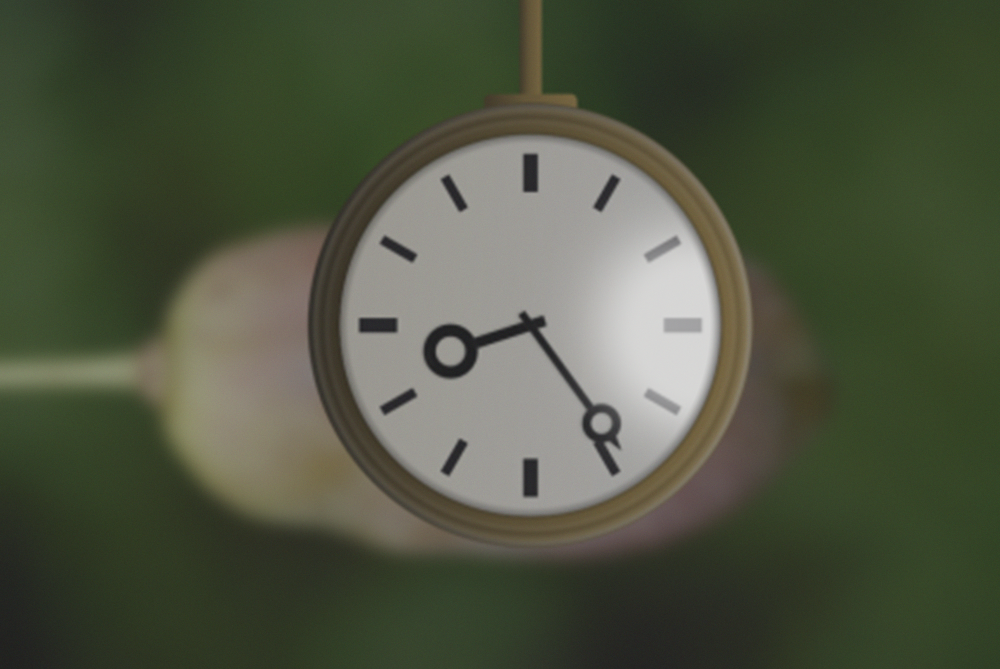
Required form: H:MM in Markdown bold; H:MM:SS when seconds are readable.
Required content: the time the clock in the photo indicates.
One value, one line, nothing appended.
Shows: **8:24**
